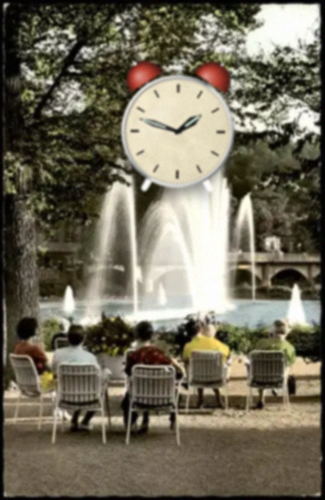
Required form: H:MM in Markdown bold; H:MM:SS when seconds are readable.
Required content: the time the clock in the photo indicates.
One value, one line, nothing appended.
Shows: **1:48**
